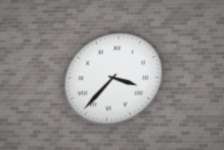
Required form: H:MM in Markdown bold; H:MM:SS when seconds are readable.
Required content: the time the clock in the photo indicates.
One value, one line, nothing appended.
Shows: **3:36**
